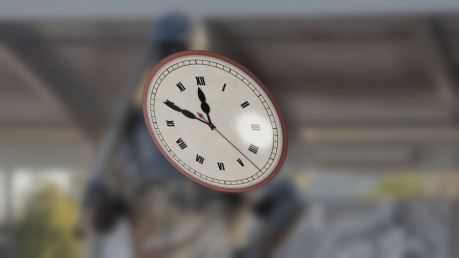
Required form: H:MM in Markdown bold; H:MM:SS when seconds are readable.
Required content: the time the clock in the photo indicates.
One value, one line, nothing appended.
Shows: **11:49:23**
